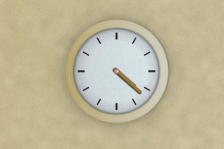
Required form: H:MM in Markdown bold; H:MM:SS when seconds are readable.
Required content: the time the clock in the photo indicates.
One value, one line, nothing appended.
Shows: **4:22**
